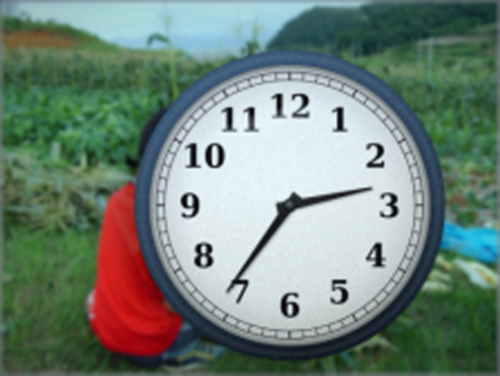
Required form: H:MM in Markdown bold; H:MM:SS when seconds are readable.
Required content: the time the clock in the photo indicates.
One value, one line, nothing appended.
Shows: **2:36**
